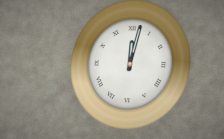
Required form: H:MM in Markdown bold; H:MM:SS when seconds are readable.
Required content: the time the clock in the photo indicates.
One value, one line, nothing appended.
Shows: **12:02**
